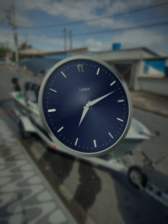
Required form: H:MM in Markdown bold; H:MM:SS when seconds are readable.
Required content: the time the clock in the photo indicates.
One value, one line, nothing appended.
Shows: **7:12**
